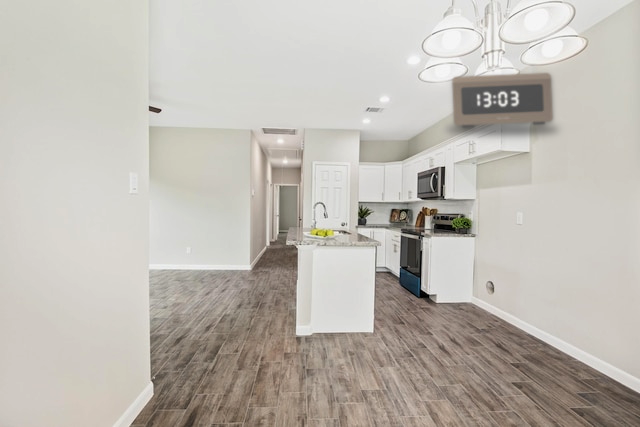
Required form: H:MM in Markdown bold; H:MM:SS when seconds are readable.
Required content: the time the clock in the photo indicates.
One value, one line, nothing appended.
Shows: **13:03**
